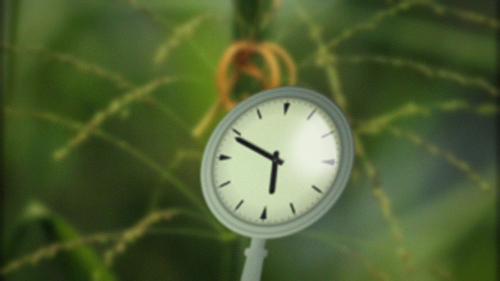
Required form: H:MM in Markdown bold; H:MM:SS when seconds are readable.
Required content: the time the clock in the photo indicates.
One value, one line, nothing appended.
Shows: **5:49**
